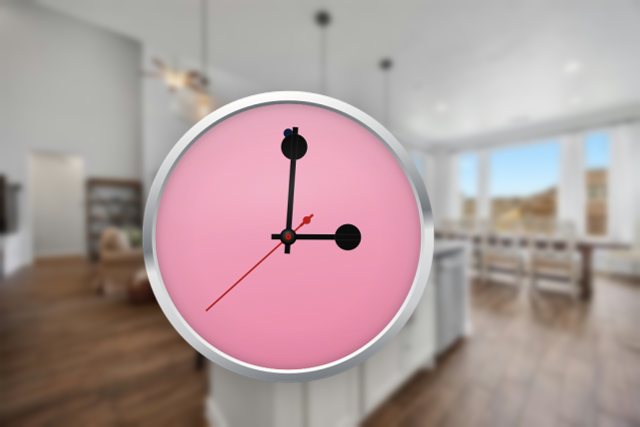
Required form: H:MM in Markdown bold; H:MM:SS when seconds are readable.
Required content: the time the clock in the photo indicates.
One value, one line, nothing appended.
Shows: **3:00:38**
